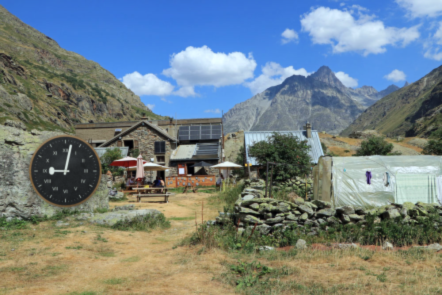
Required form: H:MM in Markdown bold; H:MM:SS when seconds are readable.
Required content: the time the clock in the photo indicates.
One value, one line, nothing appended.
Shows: **9:02**
